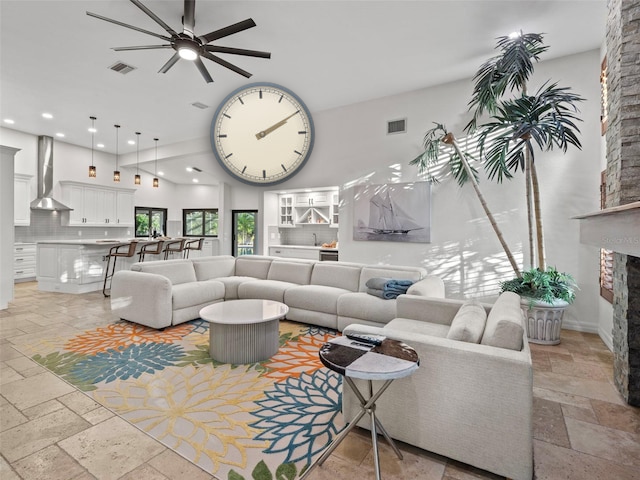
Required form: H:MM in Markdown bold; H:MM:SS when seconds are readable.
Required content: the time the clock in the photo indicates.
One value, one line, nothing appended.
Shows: **2:10**
